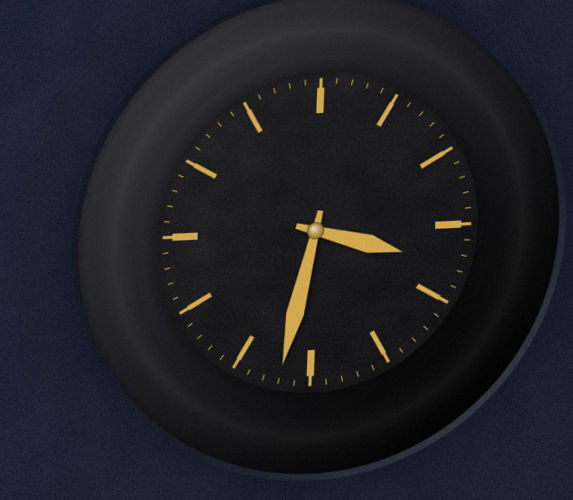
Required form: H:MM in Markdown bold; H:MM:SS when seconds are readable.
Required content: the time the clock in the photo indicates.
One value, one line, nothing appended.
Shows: **3:32**
